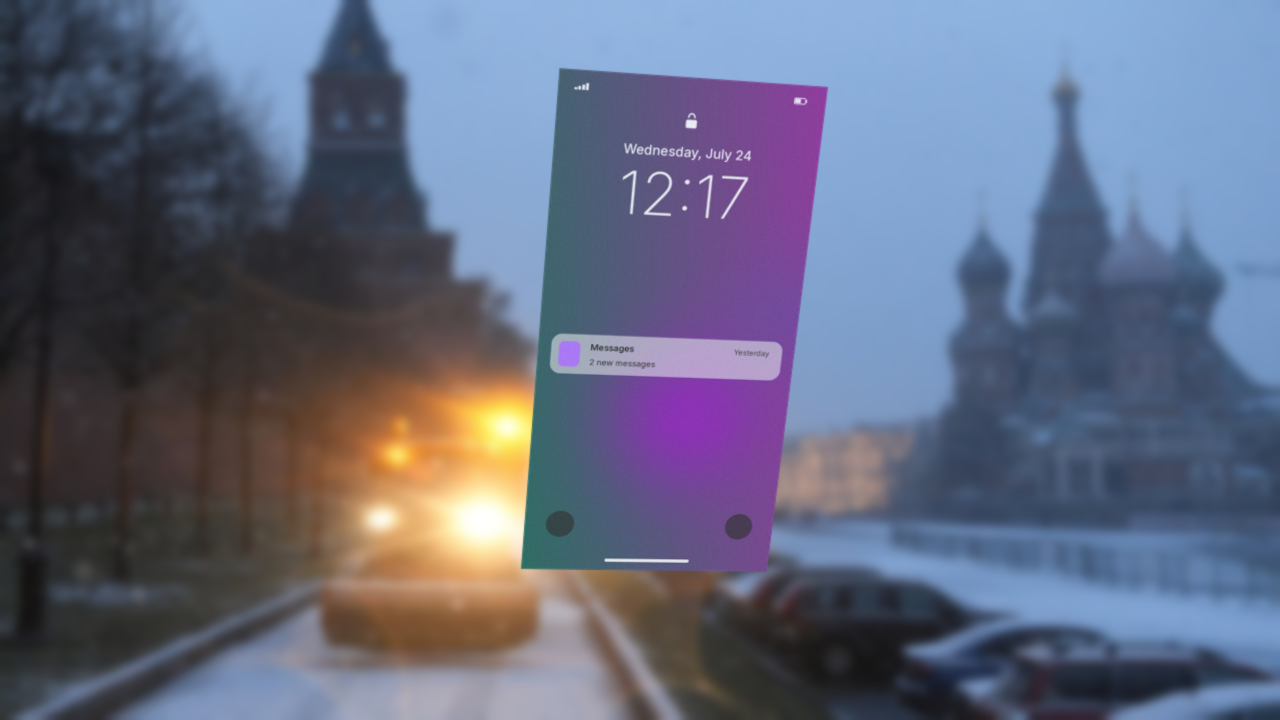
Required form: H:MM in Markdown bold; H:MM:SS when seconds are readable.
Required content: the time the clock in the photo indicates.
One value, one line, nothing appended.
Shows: **12:17**
